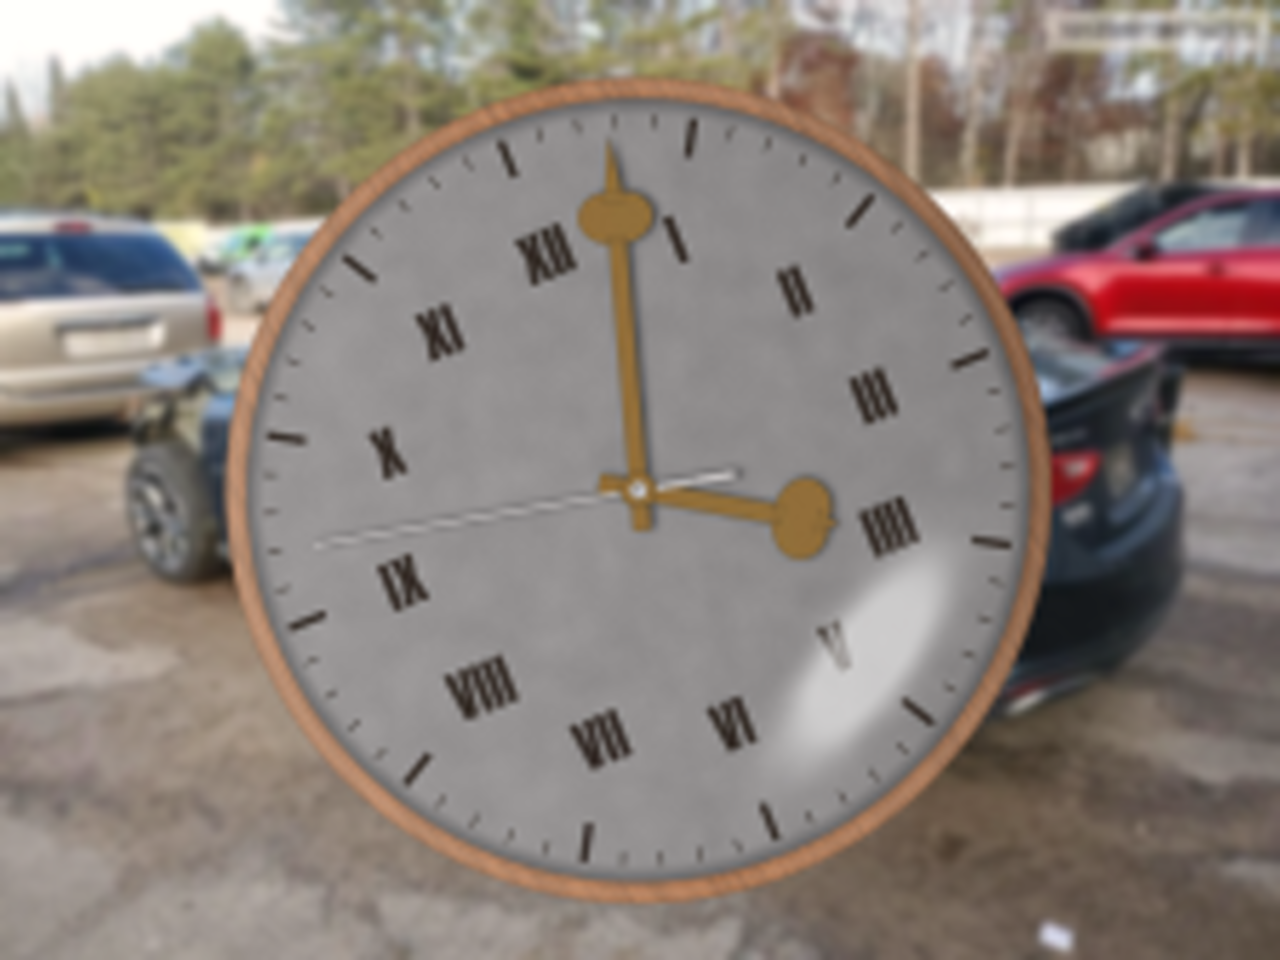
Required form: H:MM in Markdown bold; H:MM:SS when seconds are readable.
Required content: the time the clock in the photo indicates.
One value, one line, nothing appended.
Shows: **4:02:47**
